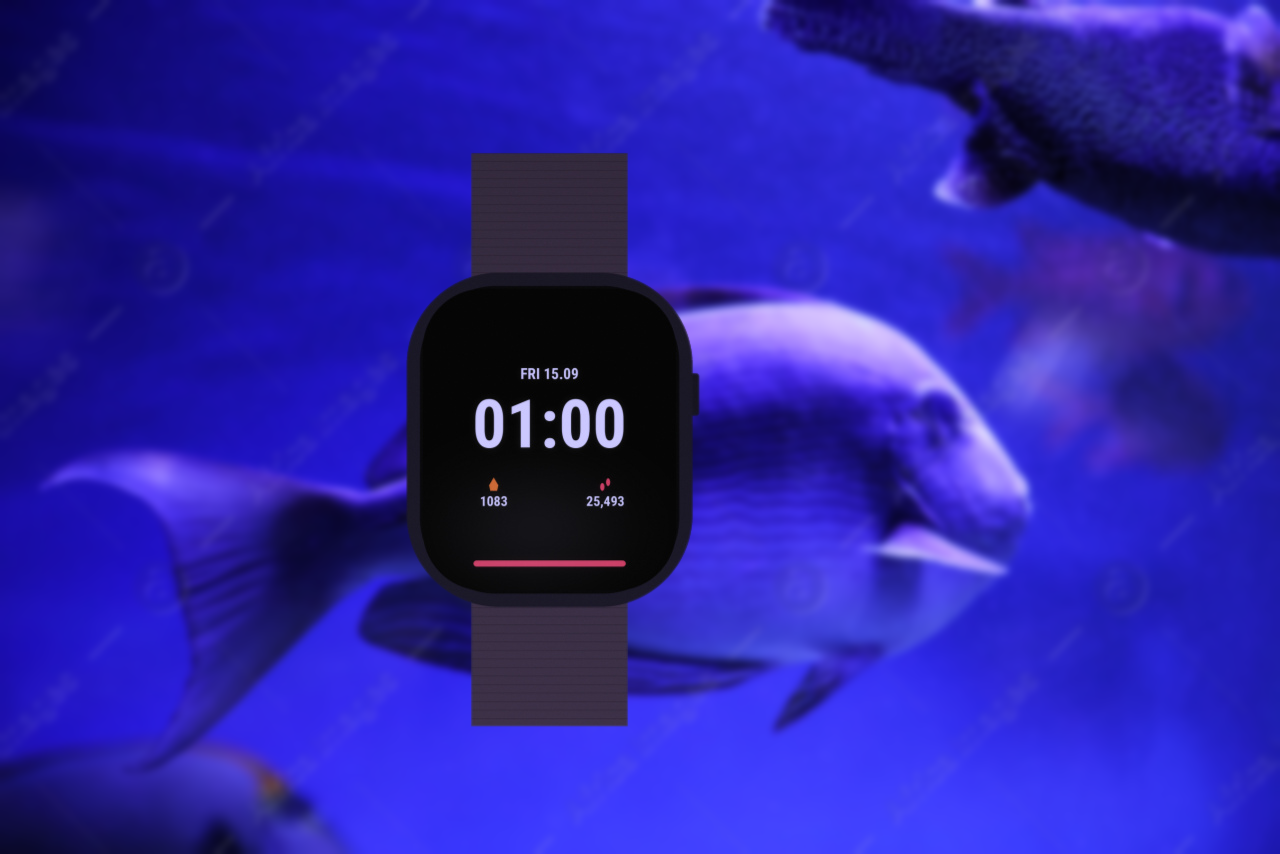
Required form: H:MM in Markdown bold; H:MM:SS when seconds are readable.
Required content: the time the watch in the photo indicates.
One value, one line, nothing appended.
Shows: **1:00**
